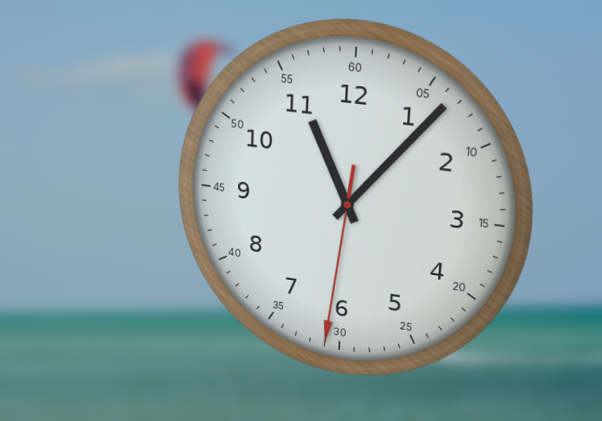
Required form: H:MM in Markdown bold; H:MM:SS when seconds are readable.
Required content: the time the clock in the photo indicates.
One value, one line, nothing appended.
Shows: **11:06:31**
